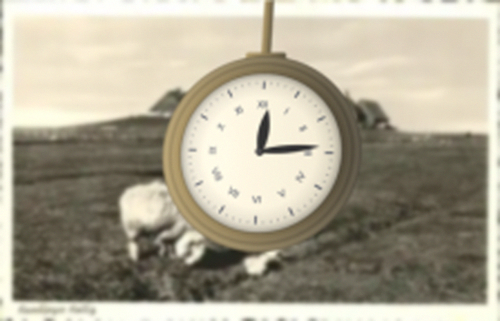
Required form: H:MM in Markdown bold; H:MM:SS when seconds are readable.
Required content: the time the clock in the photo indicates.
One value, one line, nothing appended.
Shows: **12:14**
